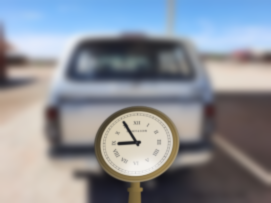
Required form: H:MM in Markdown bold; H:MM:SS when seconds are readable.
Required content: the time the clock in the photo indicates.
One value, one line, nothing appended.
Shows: **8:55**
